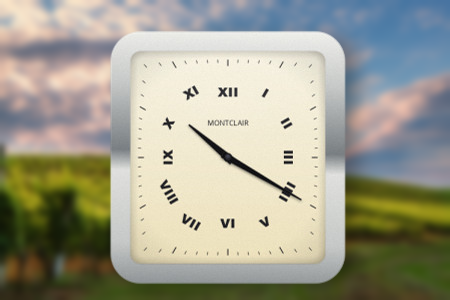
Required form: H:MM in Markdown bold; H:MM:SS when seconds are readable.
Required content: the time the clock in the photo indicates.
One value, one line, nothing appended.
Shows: **10:20**
